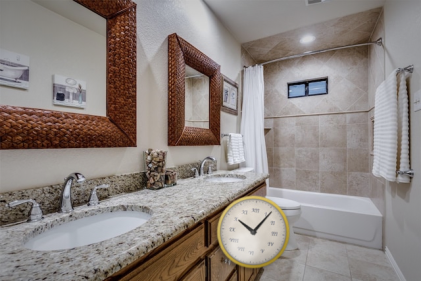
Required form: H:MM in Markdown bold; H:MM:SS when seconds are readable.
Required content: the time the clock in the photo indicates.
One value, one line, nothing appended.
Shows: **10:06**
